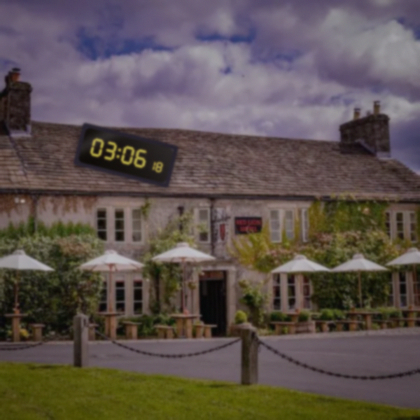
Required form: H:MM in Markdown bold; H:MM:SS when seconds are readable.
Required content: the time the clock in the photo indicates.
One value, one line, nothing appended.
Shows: **3:06**
